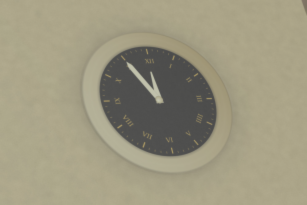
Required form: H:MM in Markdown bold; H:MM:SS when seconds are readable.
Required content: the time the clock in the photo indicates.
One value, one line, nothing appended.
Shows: **11:55**
